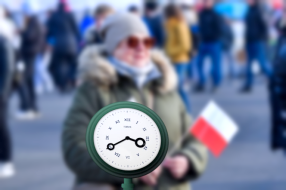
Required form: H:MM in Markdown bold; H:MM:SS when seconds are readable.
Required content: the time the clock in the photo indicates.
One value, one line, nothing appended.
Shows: **3:40**
